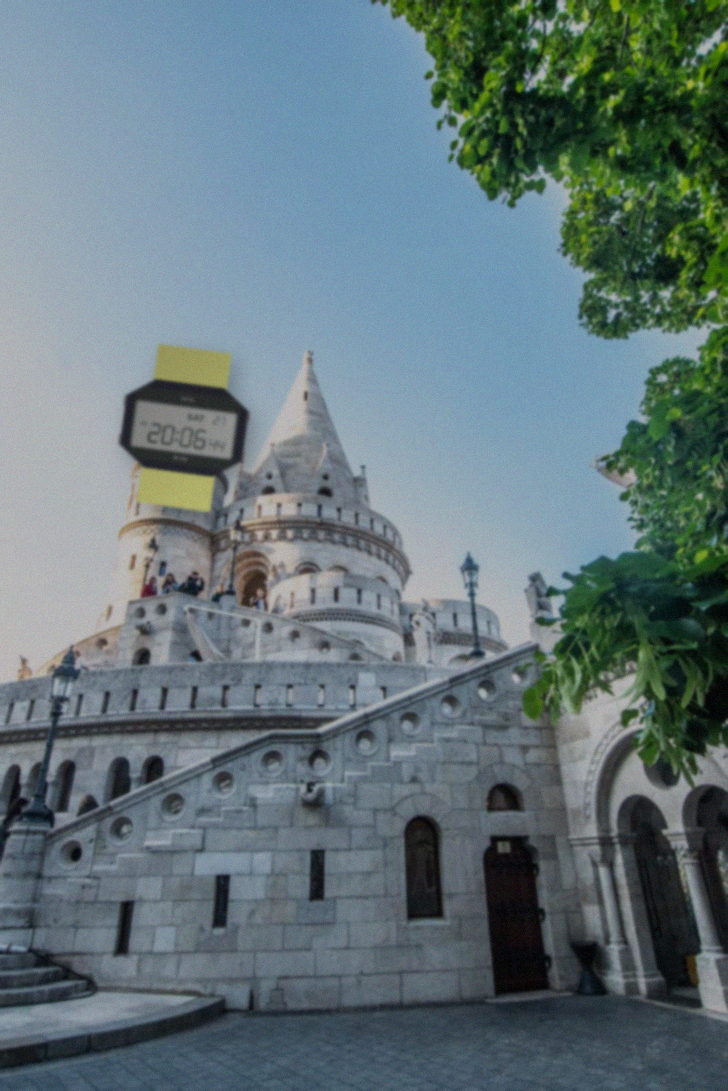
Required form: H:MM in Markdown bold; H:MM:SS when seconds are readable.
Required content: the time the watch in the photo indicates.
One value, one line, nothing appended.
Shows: **20:06**
